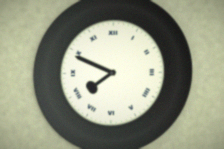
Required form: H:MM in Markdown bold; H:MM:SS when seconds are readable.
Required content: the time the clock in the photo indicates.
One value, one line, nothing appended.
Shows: **7:49**
